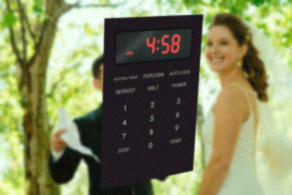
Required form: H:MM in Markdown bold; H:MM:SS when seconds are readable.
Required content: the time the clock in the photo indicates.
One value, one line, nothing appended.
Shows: **4:58**
